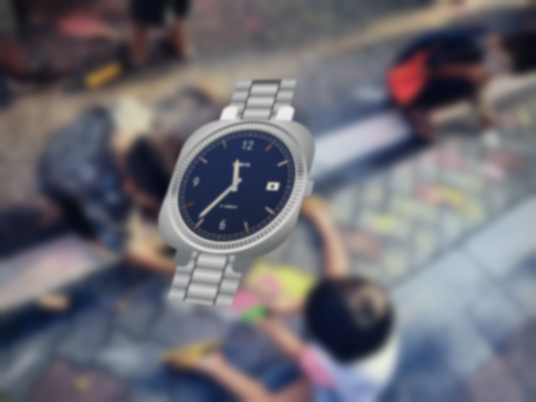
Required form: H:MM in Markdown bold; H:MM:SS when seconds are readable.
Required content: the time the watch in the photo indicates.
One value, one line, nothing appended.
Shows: **11:36**
